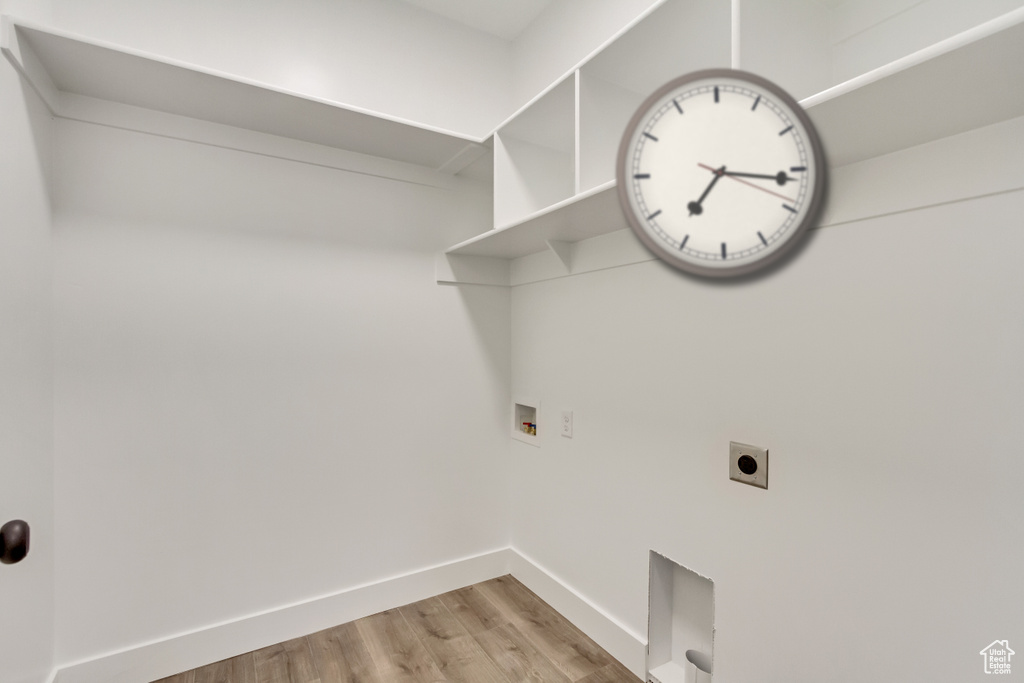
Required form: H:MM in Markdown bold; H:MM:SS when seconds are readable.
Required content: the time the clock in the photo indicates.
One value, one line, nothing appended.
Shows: **7:16:19**
